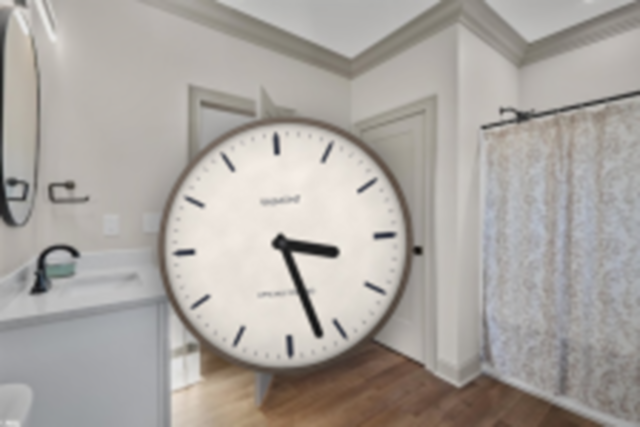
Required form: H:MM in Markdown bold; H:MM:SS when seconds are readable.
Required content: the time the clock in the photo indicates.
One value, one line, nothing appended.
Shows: **3:27**
